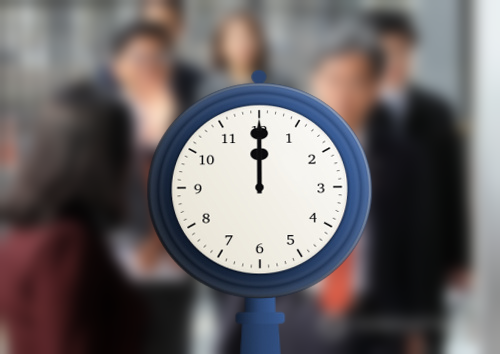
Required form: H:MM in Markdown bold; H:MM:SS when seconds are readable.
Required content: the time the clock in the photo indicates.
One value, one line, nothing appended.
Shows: **12:00**
